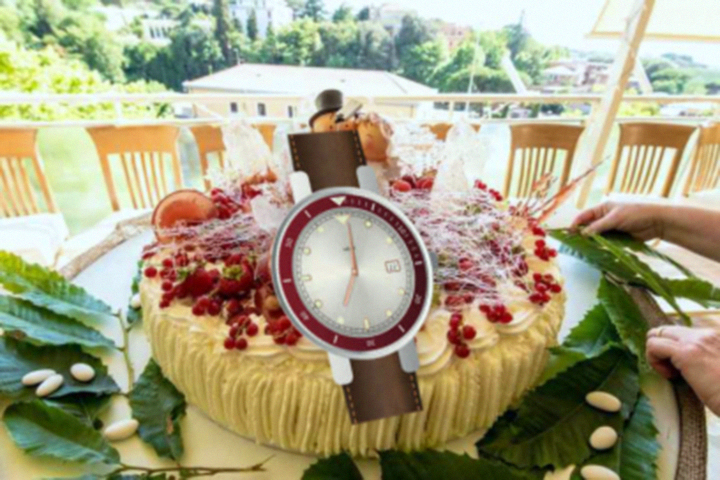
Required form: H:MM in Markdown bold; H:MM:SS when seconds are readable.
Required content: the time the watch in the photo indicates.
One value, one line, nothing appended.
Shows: **7:01**
